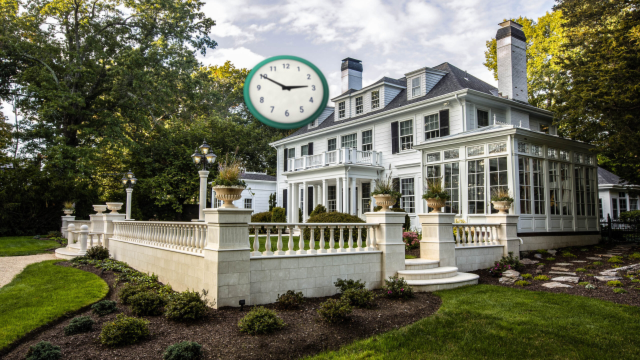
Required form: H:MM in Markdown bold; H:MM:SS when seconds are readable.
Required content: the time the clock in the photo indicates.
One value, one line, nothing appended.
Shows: **2:50**
